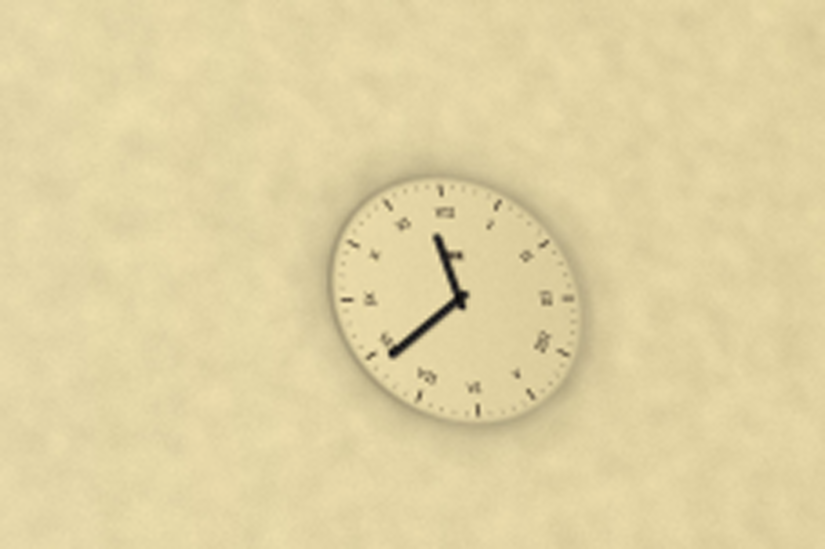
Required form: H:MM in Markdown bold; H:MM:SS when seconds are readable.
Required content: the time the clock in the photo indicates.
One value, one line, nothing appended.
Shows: **11:39**
